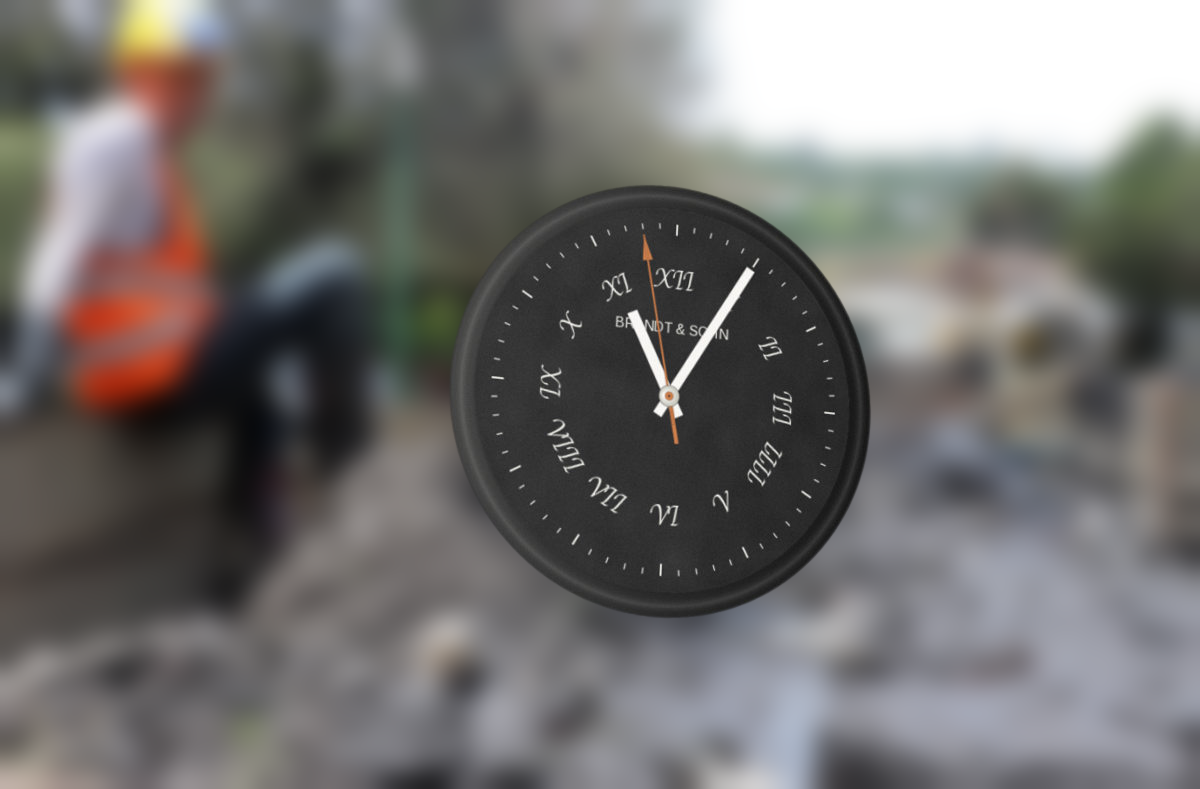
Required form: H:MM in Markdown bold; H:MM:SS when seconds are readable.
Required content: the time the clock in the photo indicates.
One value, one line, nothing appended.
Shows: **11:04:58**
